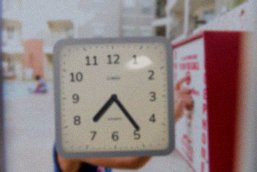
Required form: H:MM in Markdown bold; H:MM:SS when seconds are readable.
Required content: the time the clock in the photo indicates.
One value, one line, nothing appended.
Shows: **7:24**
